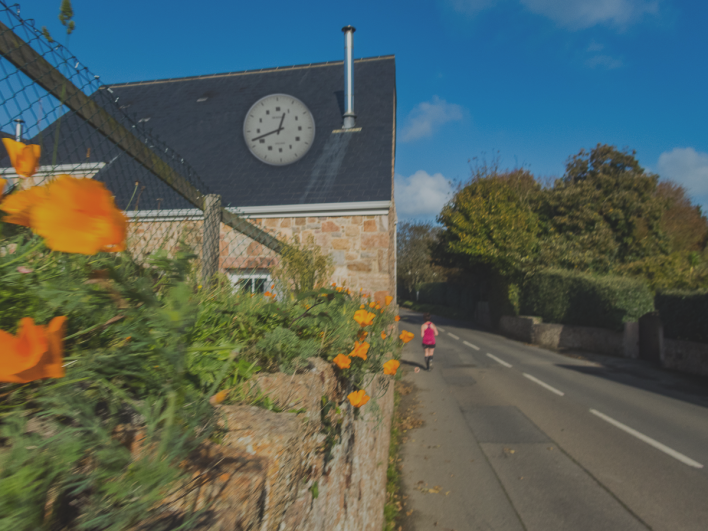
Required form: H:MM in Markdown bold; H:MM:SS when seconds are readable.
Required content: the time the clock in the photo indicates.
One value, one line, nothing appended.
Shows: **12:42**
